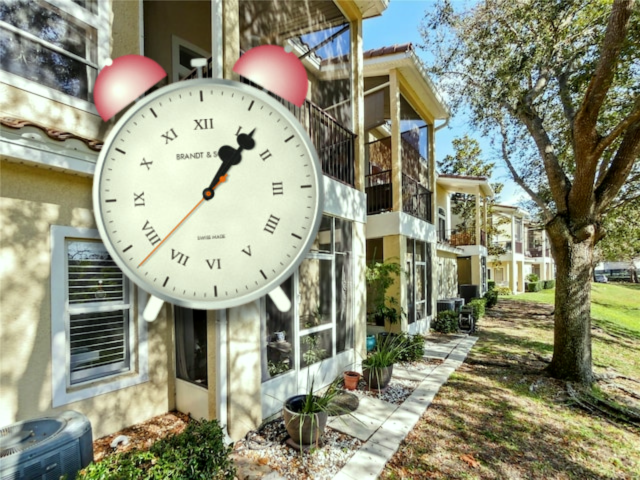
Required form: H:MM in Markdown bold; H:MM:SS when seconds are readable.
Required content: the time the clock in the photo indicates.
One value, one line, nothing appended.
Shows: **1:06:38**
